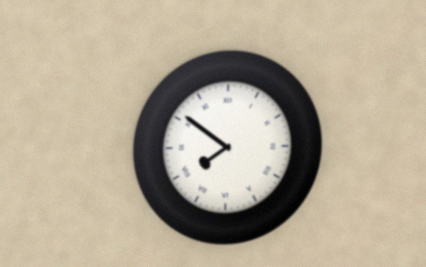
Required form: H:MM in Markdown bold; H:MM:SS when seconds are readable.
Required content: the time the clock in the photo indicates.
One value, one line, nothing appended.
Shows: **7:51**
